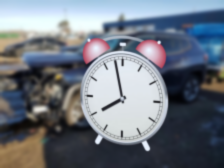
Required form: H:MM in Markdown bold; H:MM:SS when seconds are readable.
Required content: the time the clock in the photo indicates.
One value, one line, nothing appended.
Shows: **7:58**
